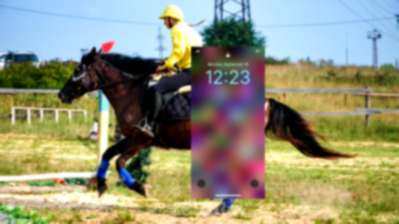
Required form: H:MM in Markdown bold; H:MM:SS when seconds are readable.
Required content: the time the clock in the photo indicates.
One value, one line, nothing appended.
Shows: **12:23**
